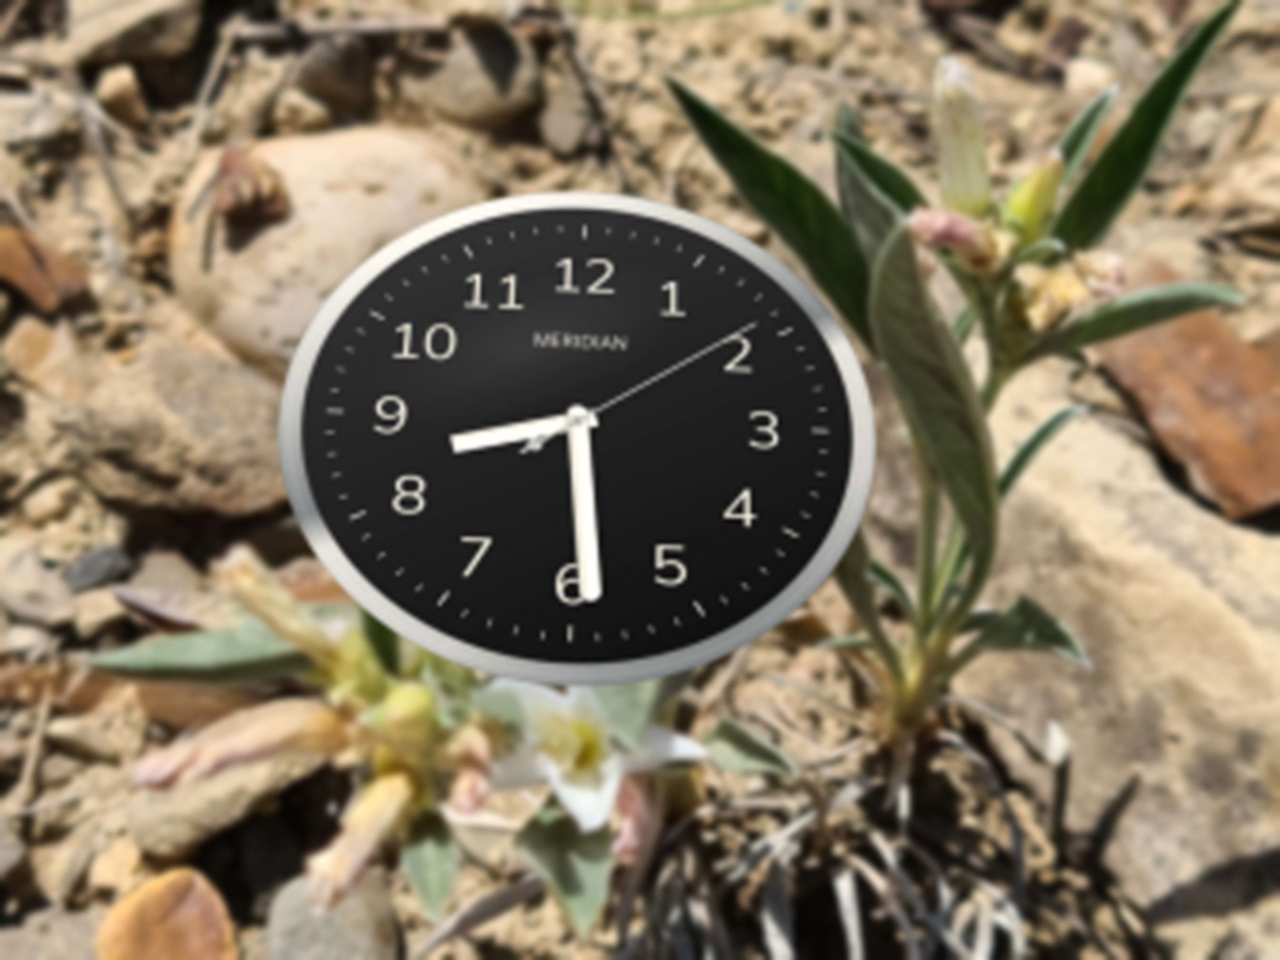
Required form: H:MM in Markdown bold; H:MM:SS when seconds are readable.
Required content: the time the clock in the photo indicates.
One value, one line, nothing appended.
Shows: **8:29:09**
